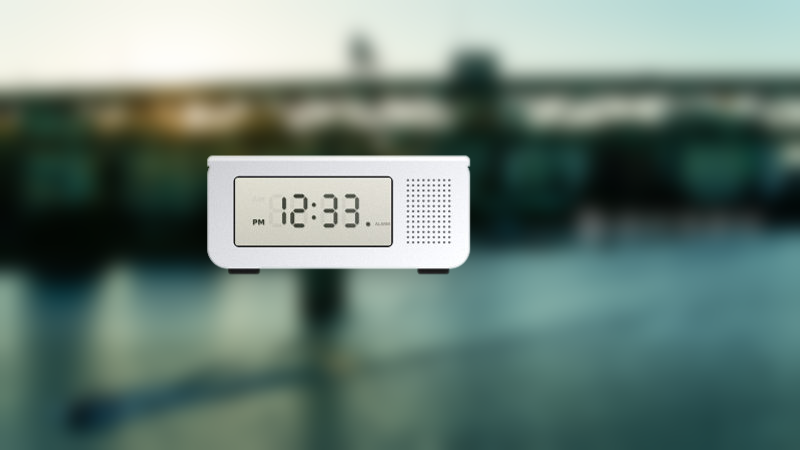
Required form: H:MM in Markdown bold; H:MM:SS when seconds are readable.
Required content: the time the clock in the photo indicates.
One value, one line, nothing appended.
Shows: **12:33**
